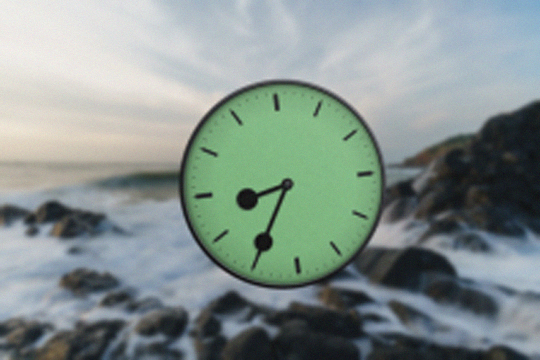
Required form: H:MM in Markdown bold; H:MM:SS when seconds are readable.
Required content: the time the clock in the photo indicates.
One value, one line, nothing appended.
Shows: **8:35**
